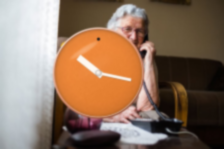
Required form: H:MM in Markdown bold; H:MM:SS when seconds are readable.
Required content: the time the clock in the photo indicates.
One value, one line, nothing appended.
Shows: **10:17**
